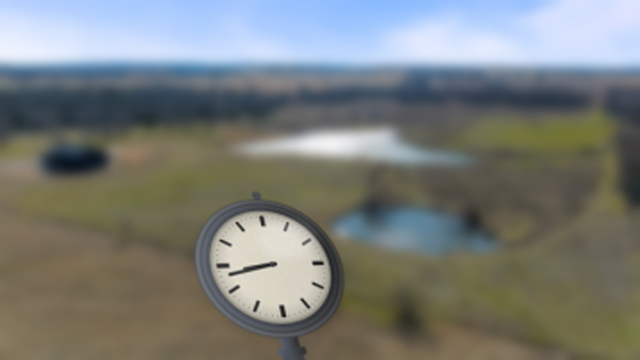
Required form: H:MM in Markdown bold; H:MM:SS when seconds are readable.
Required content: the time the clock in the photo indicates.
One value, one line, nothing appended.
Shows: **8:43**
